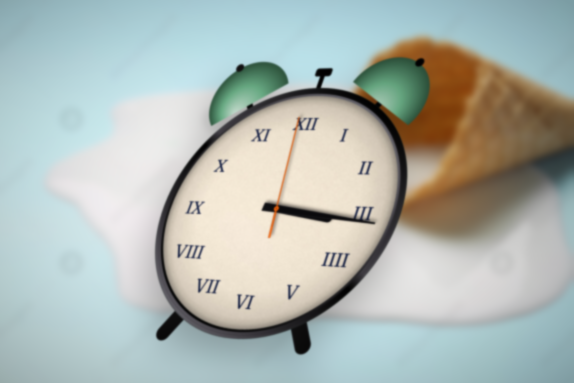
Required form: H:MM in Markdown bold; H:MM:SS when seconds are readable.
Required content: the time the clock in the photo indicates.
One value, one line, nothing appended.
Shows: **3:15:59**
